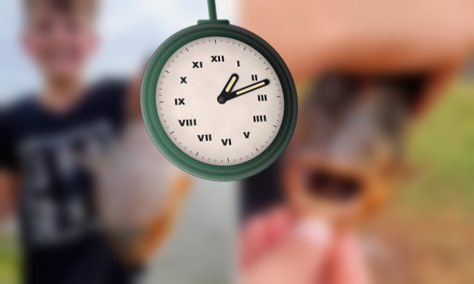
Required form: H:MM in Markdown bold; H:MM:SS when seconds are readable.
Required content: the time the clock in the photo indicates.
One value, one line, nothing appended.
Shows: **1:12**
